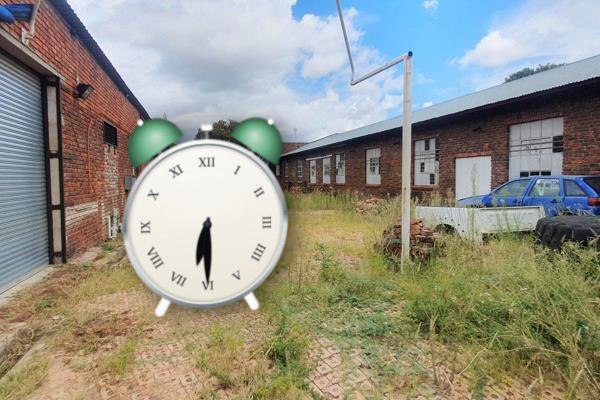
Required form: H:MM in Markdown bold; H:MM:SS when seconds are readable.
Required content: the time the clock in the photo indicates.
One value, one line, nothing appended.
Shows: **6:30**
